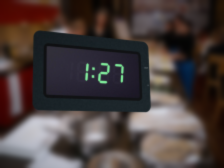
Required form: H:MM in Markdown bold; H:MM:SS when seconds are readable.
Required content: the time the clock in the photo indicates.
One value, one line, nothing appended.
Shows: **1:27**
